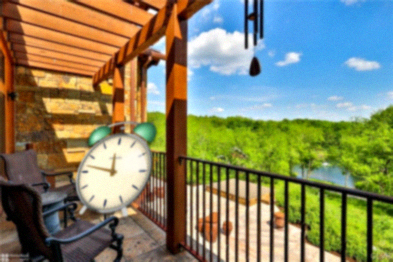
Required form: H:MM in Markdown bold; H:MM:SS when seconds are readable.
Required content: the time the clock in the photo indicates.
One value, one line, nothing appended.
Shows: **11:47**
